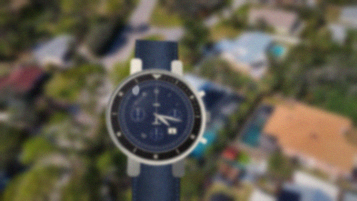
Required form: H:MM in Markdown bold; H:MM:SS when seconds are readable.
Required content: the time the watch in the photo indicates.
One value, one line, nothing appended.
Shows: **4:17**
